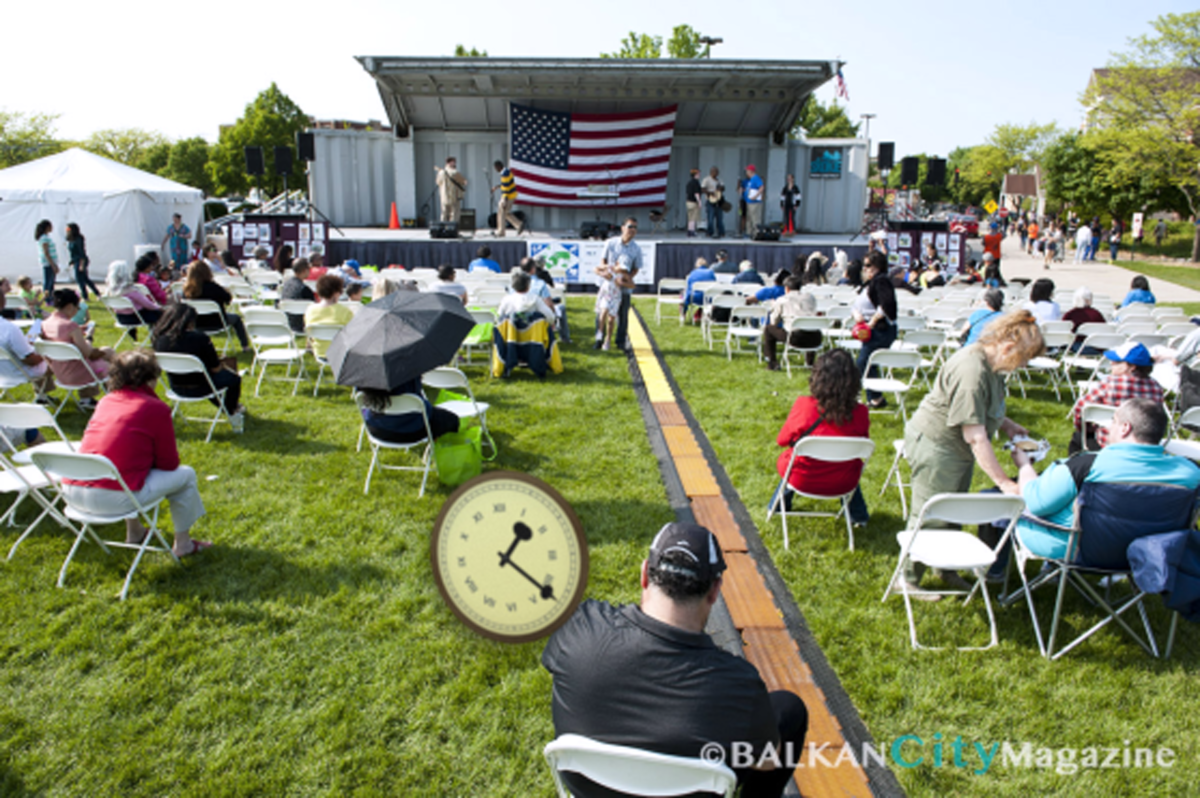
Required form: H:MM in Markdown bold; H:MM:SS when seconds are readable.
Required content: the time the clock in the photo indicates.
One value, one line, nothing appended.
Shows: **1:22**
